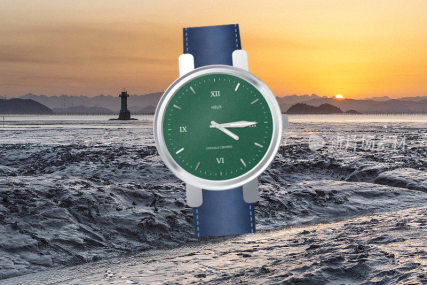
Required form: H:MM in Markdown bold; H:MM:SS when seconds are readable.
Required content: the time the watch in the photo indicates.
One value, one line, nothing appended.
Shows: **4:15**
